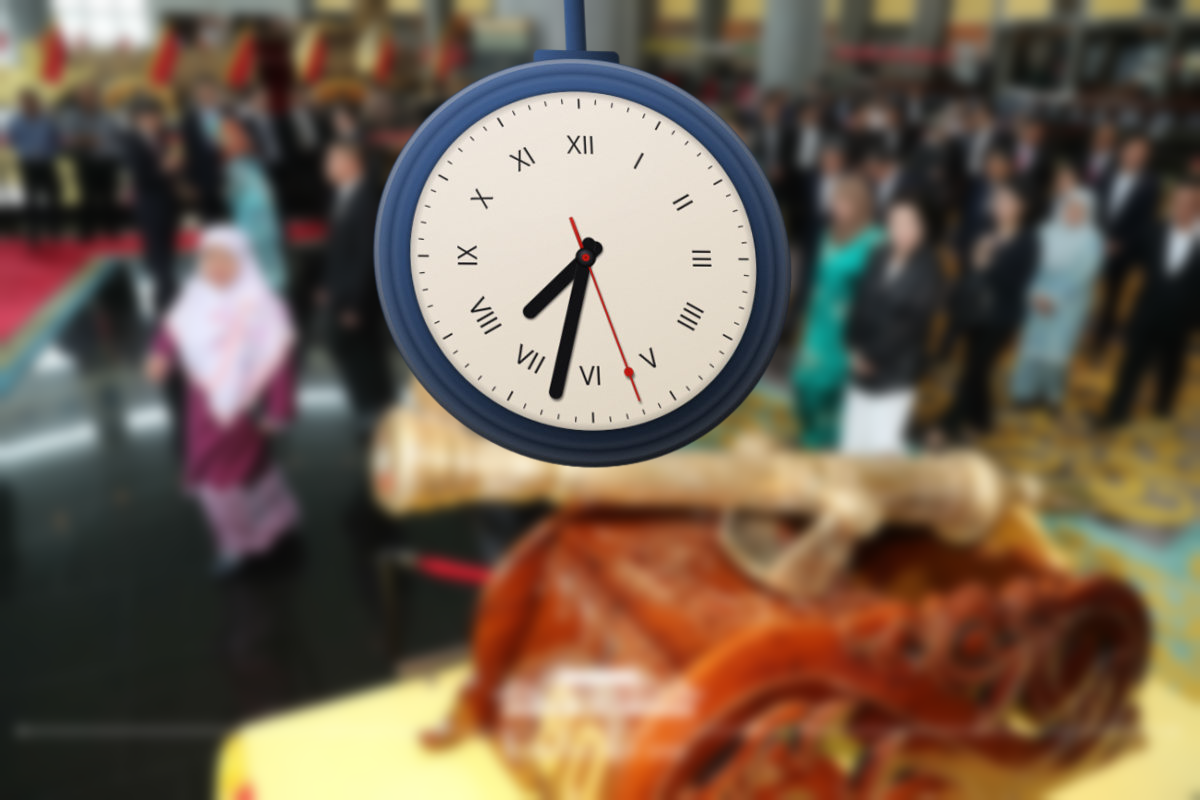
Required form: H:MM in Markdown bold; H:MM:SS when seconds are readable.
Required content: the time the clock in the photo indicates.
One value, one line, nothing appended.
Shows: **7:32:27**
